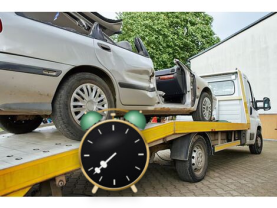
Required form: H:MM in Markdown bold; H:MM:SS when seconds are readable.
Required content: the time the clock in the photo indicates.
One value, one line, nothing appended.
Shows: **7:38**
